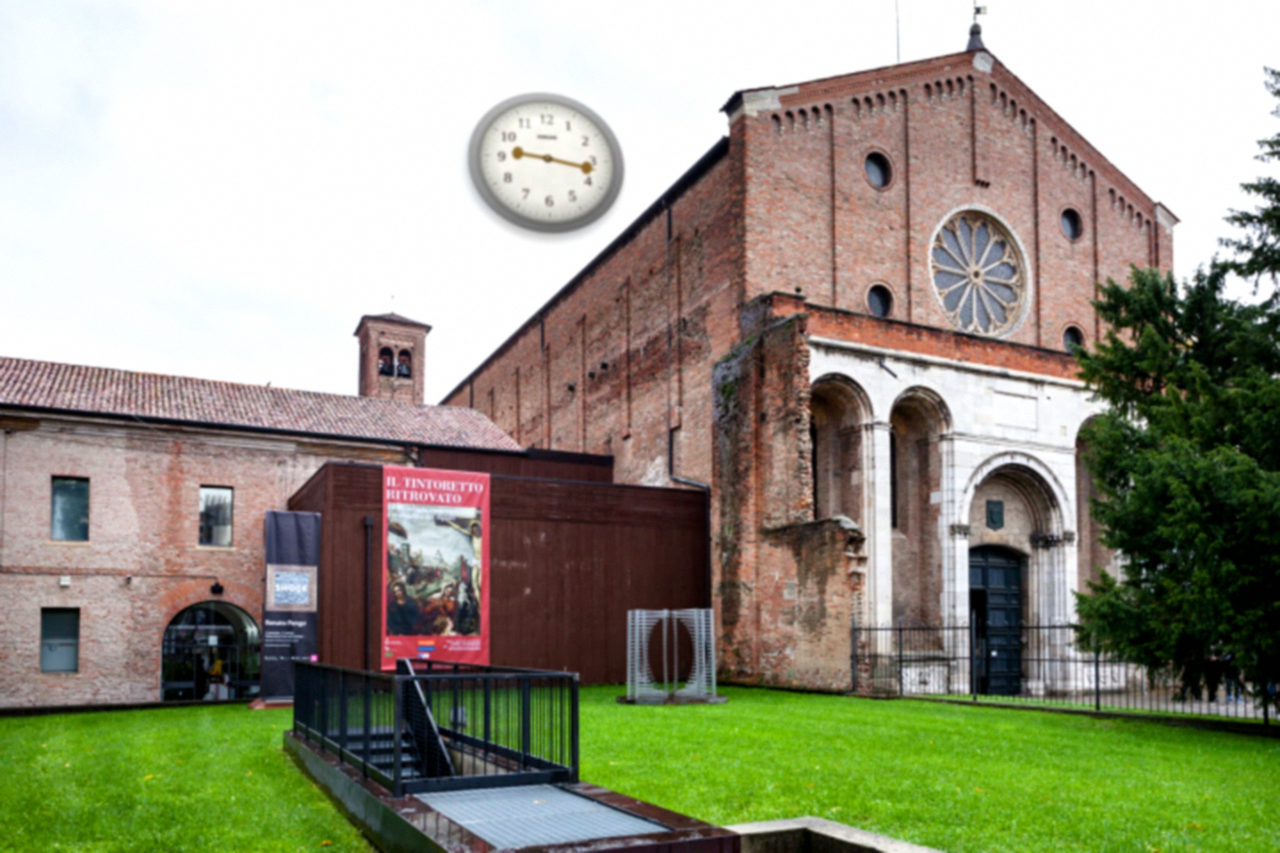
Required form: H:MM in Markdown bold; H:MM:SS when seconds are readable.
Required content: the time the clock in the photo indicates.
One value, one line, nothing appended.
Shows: **9:17**
